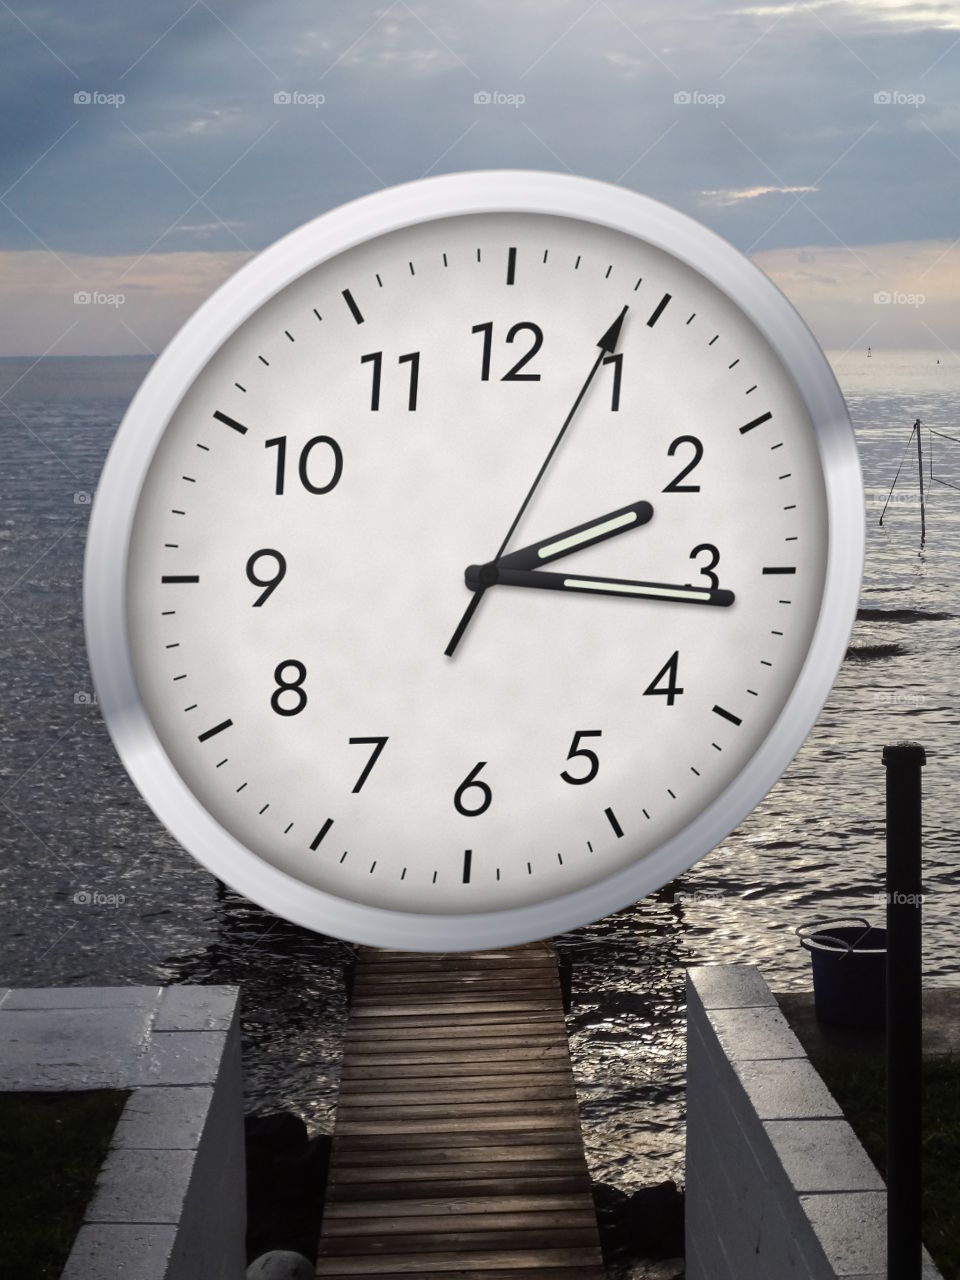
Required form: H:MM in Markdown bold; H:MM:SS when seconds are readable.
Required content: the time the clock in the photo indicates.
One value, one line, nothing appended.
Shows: **2:16:04**
